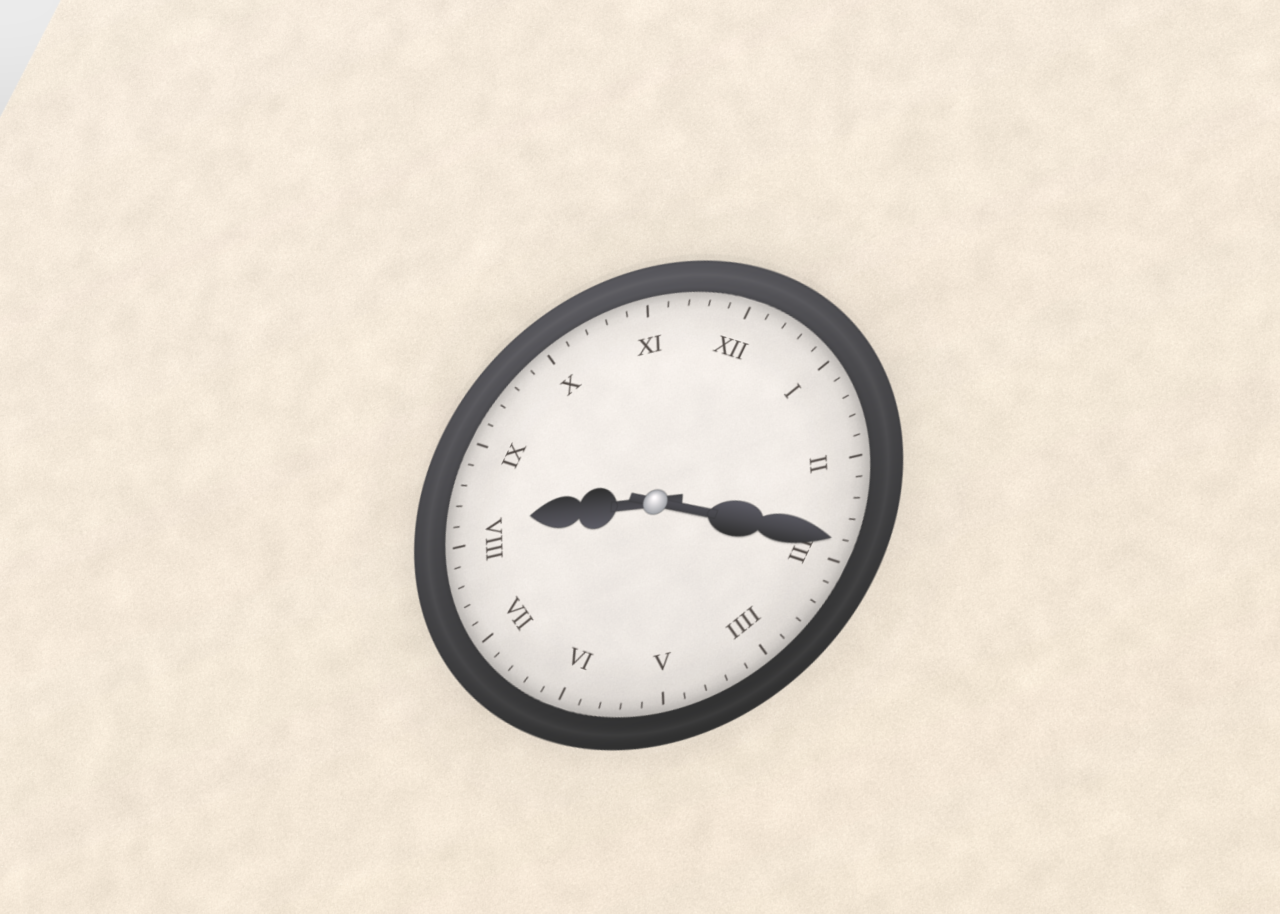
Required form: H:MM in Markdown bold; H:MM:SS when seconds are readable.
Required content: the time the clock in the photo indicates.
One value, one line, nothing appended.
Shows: **8:14**
